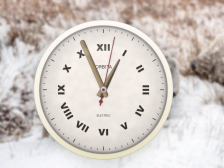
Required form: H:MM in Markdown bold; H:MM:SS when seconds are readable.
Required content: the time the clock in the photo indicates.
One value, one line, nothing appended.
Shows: **12:56:02**
